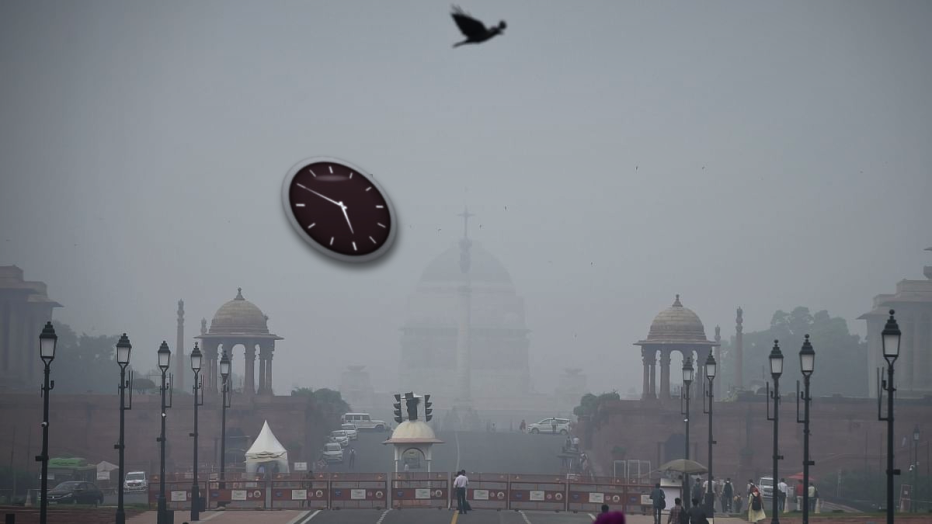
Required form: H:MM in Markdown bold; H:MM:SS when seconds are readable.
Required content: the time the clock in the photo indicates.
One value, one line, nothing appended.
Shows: **5:50**
